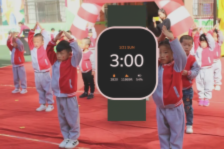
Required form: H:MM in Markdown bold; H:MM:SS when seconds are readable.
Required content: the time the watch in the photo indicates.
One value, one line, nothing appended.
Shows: **3:00**
